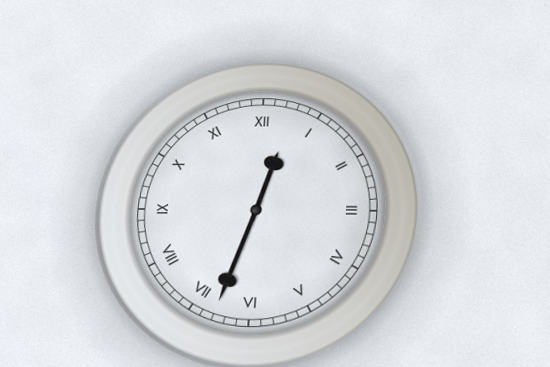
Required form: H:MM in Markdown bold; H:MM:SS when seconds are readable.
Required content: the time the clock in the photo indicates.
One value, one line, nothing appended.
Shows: **12:33**
